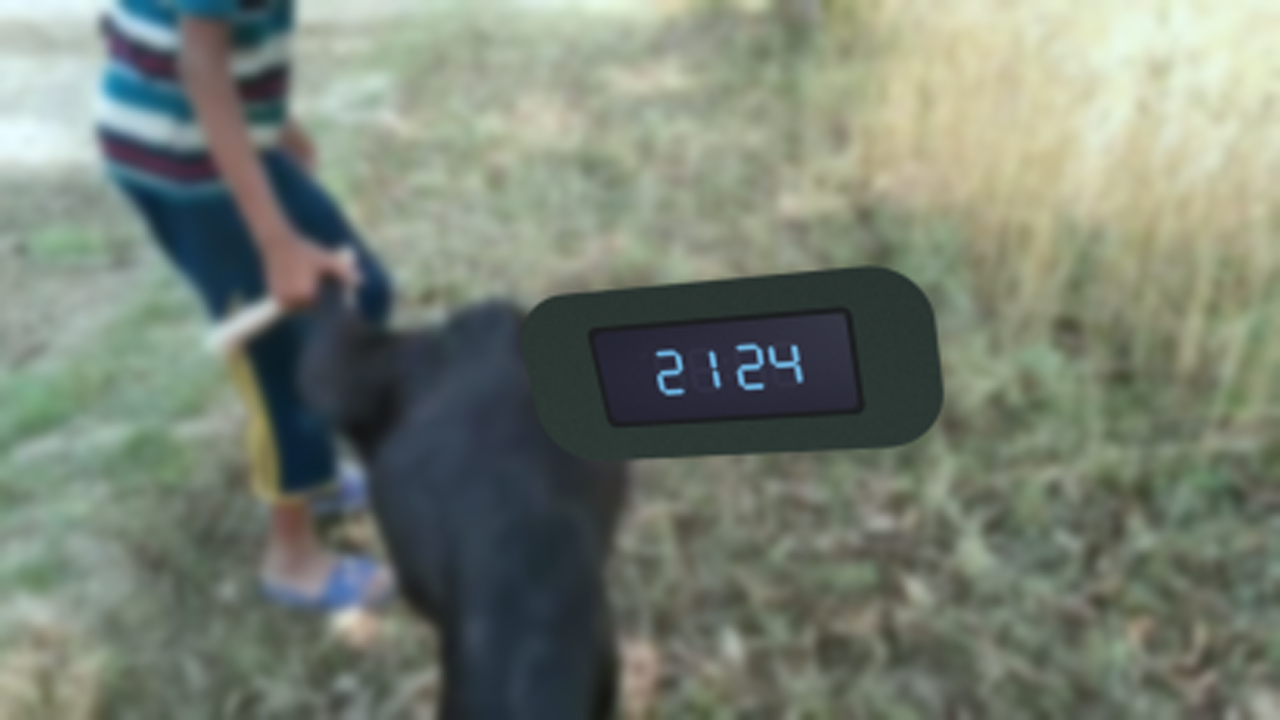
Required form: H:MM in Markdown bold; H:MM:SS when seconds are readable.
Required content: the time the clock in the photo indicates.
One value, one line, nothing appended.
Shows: **21:24**
